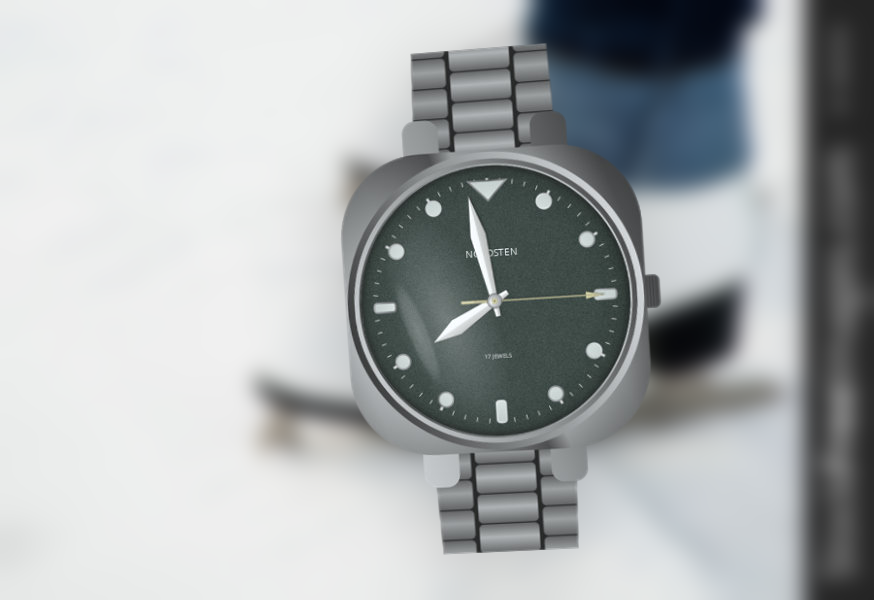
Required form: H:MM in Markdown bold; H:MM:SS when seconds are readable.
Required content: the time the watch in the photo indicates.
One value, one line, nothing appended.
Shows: **7:58:15**
